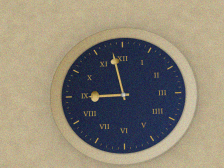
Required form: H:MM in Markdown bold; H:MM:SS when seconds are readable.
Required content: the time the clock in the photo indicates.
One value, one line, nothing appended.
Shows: **8:58**
